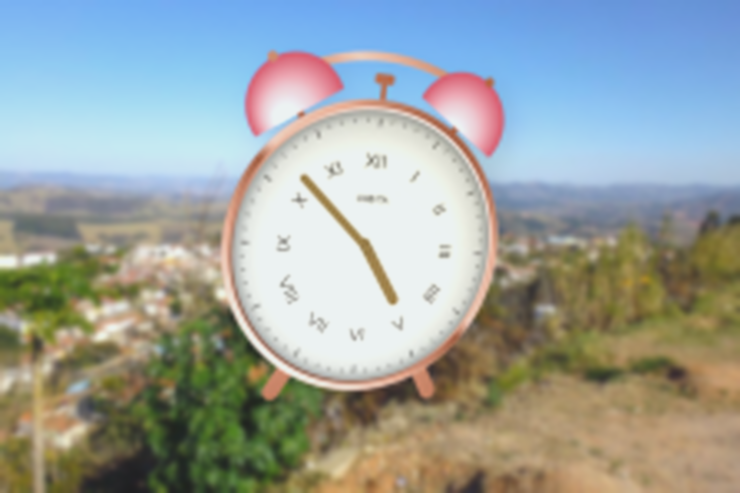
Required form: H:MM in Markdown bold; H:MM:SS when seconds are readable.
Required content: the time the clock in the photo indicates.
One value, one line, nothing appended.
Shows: **4:52**
